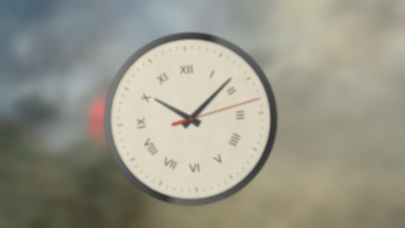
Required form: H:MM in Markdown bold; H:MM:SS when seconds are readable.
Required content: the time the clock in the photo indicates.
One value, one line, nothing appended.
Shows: **10:08:13**
